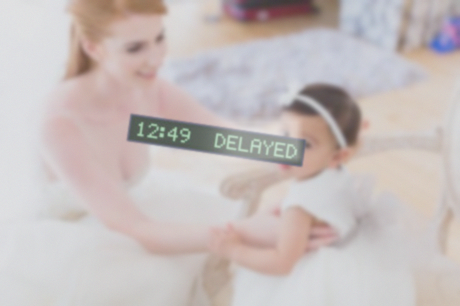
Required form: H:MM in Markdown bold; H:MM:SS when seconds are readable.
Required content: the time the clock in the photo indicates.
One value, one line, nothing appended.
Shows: **12:49**
